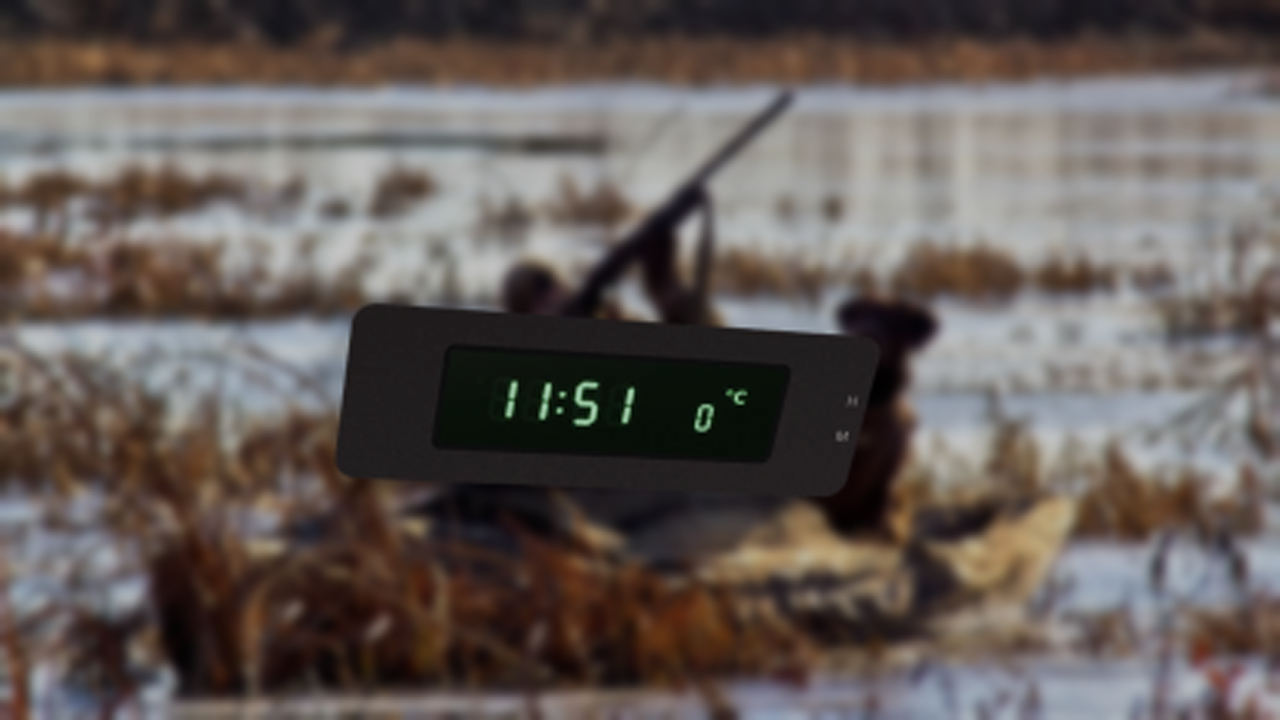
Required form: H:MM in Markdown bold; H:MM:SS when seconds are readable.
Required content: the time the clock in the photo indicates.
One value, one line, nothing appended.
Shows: **11:51**
